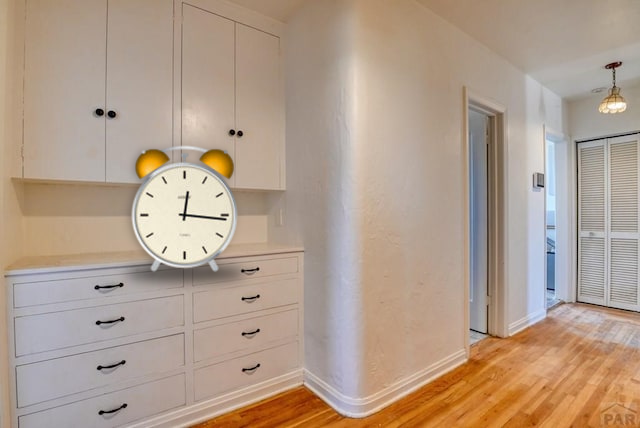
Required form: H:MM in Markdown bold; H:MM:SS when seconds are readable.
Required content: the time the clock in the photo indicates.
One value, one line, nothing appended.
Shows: **12:16**
